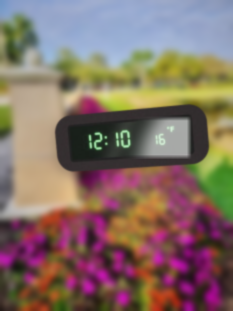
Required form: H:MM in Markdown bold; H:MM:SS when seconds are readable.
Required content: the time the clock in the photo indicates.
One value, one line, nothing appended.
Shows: **12:10**
